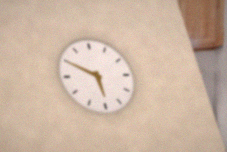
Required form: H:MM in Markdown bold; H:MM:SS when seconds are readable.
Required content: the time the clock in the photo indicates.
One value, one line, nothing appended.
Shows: **5:50**
